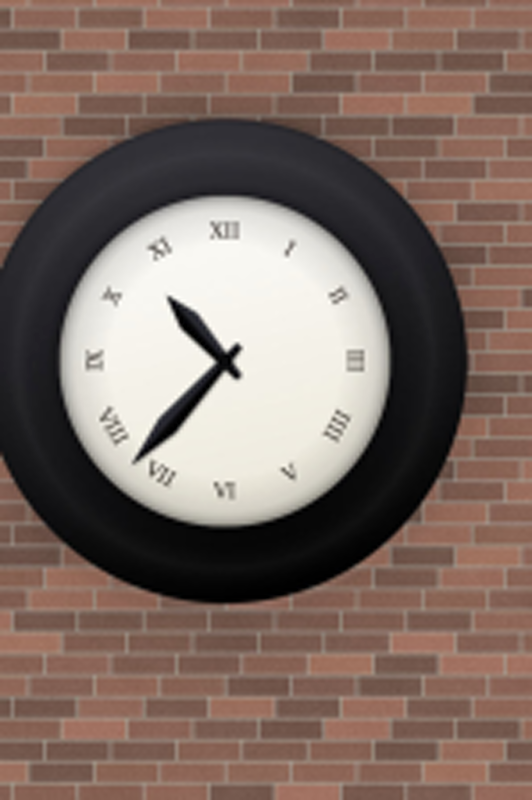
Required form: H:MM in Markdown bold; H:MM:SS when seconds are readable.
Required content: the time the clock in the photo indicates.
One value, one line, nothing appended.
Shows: **10:37**
